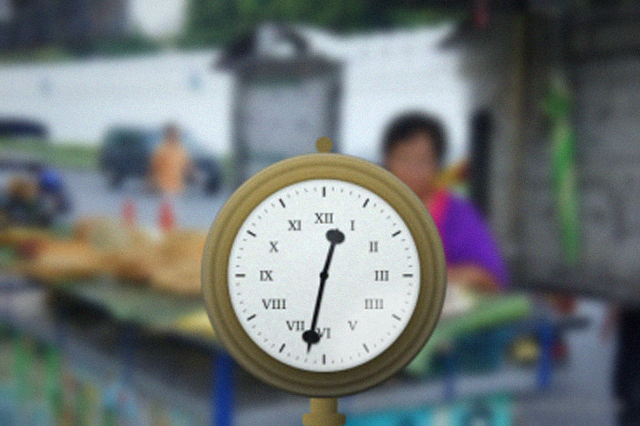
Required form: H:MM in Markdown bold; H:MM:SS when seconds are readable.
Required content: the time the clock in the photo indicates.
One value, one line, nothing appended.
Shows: **12:32**
